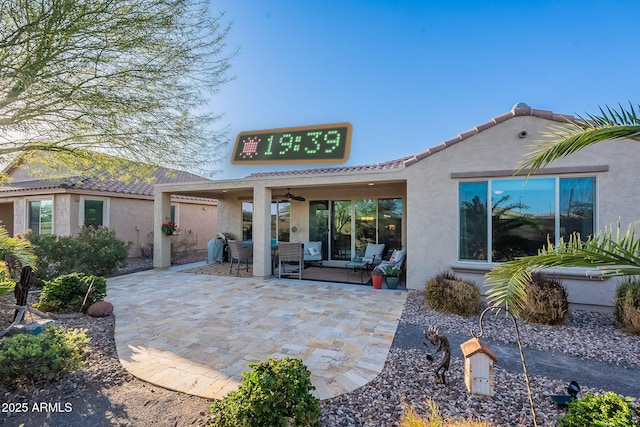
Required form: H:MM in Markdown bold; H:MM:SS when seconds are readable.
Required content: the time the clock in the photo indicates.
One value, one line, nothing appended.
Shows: **19:39**
